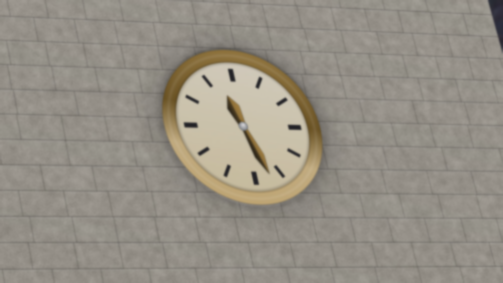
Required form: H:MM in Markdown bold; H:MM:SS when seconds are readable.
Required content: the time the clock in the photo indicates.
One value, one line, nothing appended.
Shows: **11:27**
